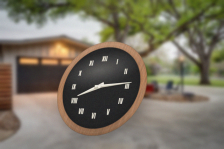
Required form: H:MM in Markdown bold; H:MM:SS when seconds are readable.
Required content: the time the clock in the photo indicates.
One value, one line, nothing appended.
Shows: **8:14**
